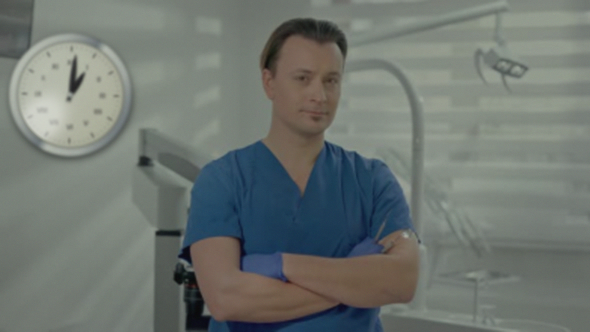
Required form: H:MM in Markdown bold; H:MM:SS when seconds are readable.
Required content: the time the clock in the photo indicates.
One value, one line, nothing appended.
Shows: **1:01**
